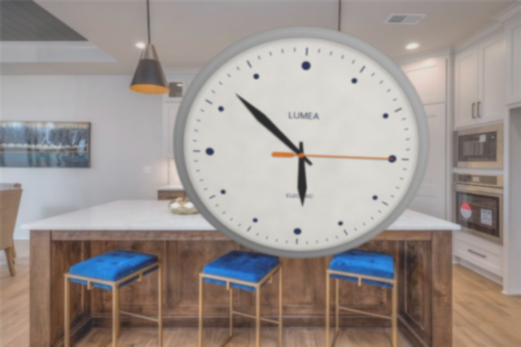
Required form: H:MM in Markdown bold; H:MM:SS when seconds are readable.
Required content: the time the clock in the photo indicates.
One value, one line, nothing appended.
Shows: **5:52:15**
